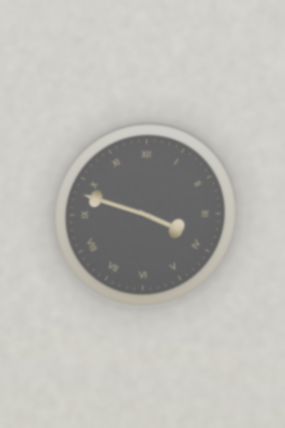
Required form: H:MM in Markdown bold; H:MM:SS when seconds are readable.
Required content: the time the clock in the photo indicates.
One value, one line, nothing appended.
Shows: **3:48**
